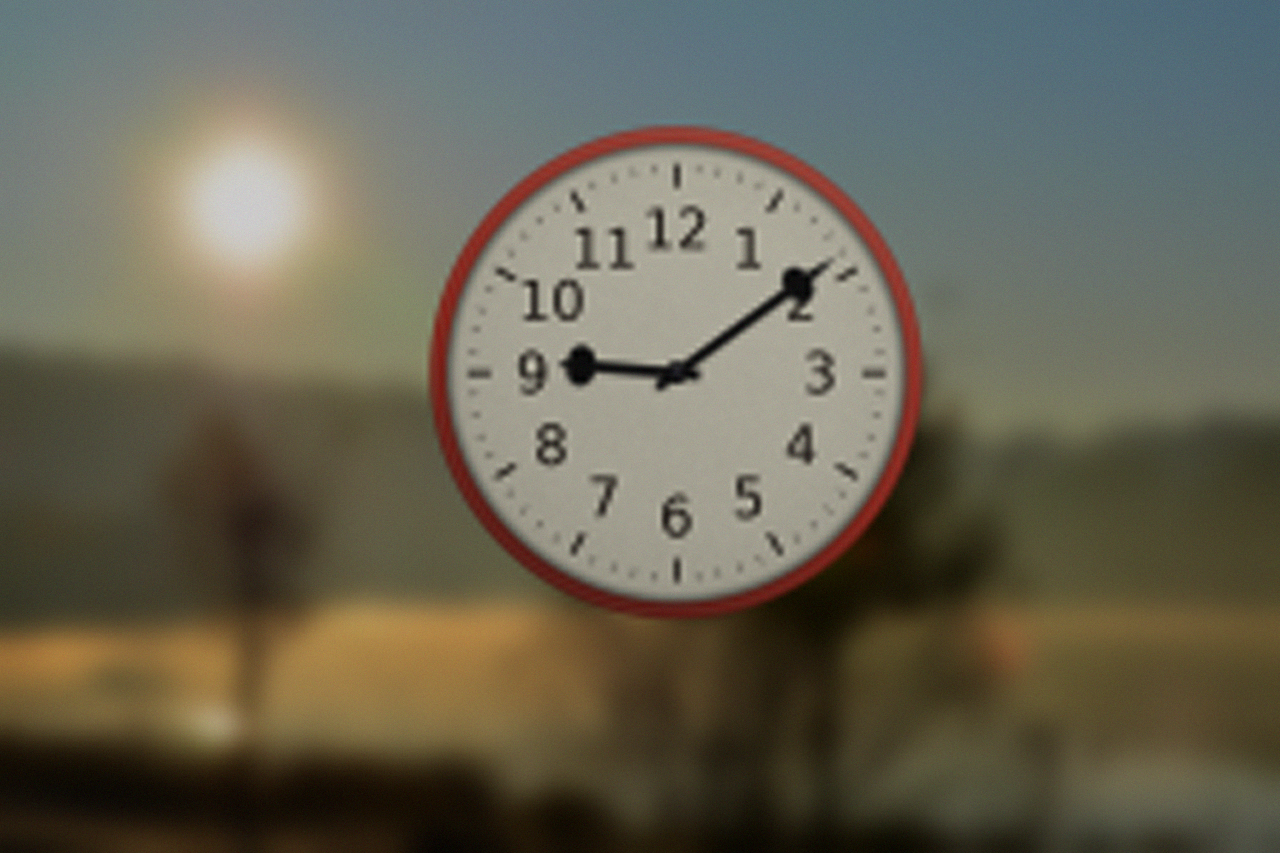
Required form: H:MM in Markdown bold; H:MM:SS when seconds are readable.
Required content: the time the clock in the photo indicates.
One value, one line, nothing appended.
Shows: **9:09**
